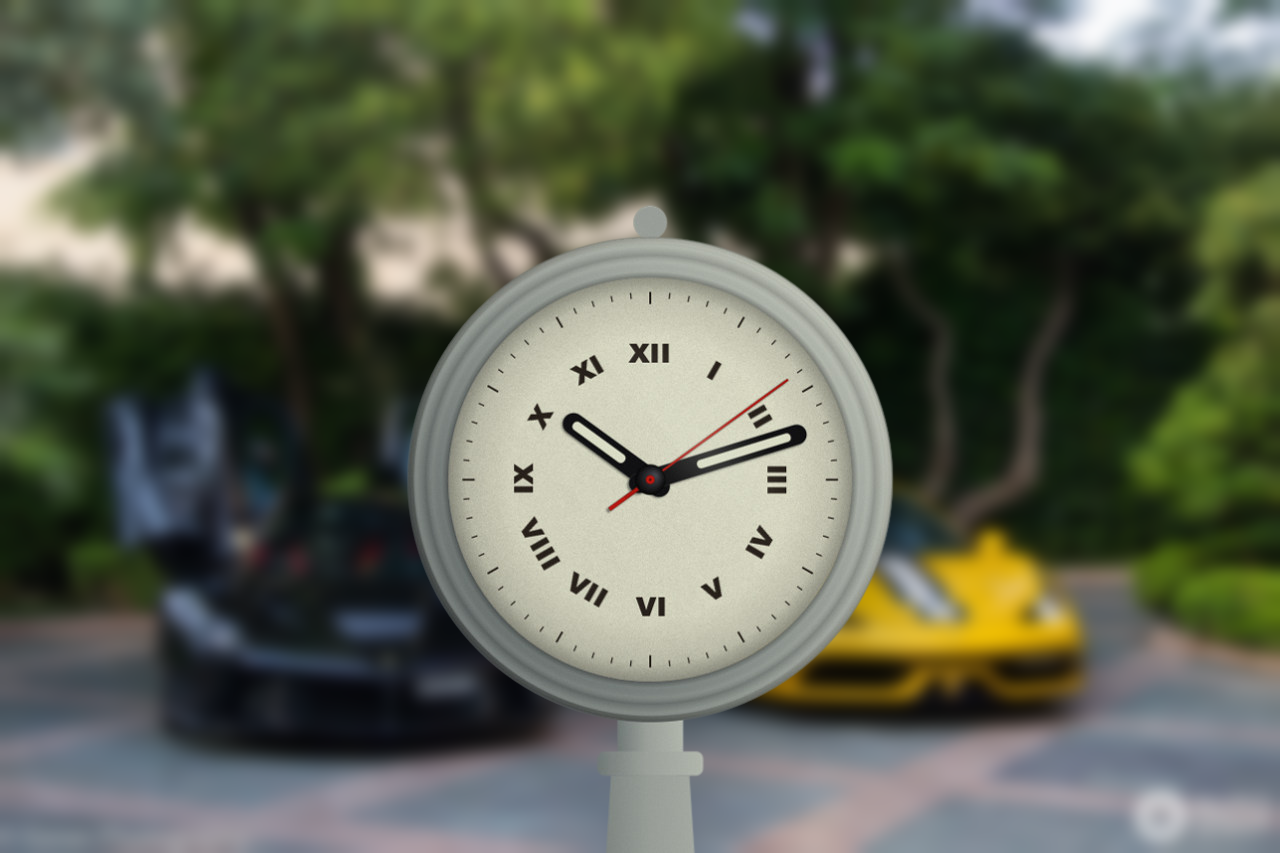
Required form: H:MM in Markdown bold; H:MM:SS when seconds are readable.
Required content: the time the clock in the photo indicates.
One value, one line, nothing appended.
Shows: **10:12:09**
